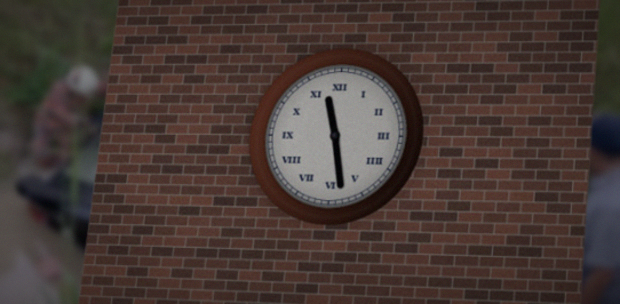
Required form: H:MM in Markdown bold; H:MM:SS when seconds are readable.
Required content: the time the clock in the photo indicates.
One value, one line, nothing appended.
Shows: **11:28**
